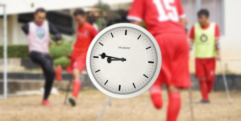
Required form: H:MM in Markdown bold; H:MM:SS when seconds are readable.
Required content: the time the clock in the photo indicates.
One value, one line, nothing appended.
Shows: **8:46**
